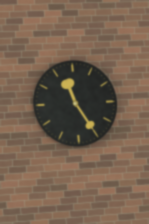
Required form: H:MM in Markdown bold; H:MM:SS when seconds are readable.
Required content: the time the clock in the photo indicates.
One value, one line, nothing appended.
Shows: **11:25**
